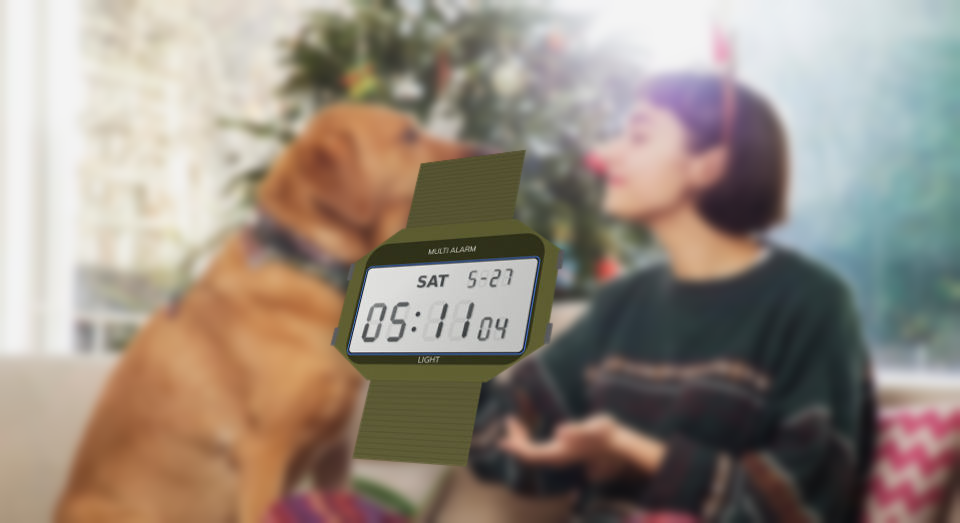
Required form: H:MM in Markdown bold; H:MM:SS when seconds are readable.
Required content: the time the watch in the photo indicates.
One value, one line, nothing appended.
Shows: **5:11:04**
